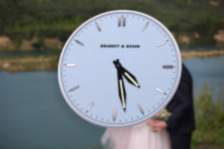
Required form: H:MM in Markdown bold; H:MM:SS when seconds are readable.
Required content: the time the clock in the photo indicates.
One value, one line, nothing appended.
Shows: **4:28**
